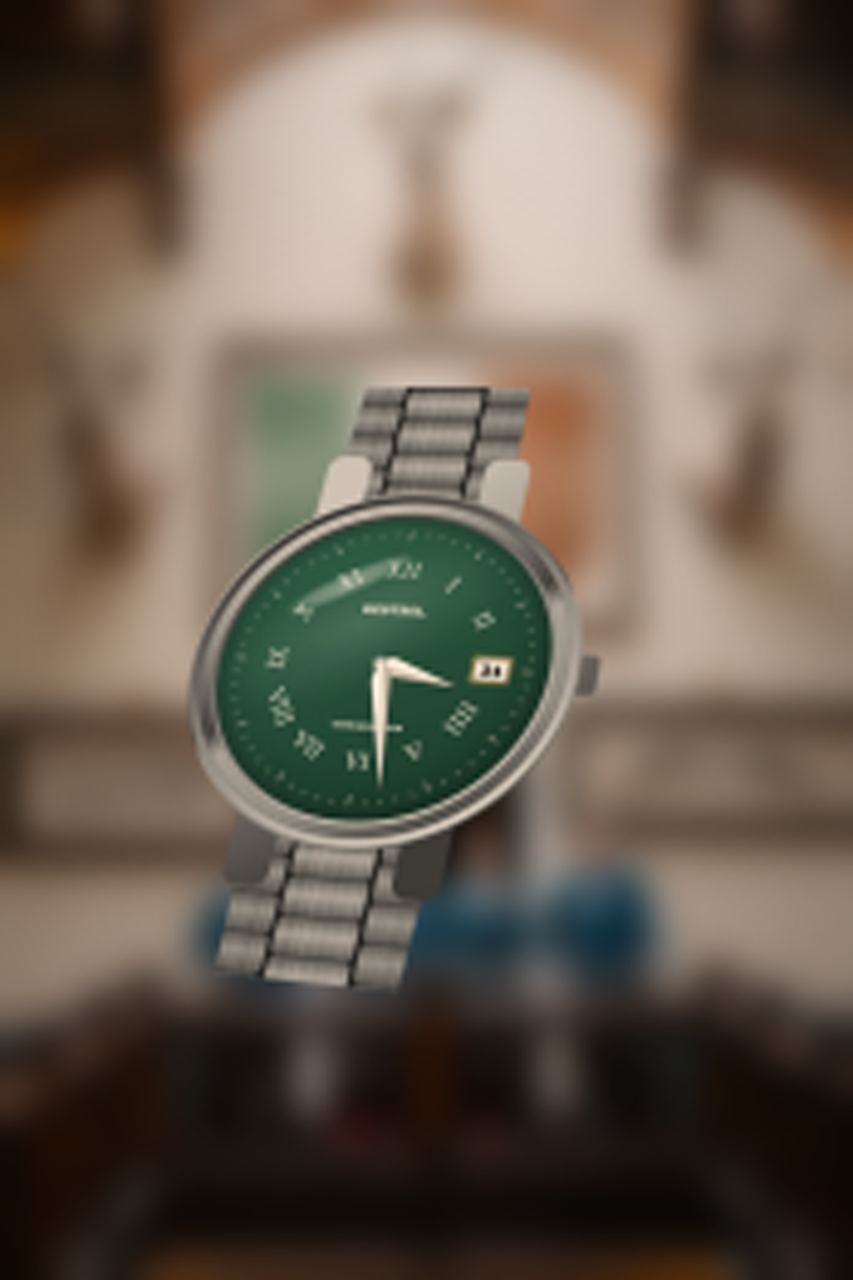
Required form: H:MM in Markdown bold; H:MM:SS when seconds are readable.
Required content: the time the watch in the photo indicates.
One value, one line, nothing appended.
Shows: **3:28**
